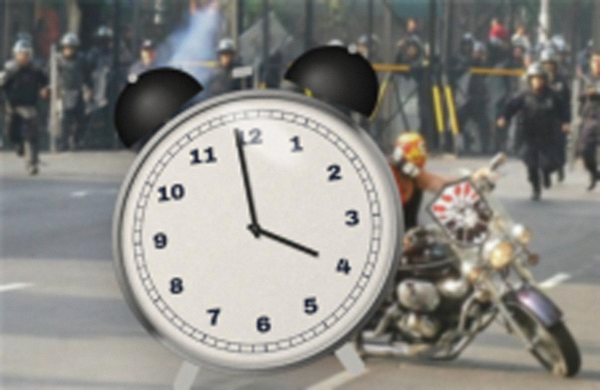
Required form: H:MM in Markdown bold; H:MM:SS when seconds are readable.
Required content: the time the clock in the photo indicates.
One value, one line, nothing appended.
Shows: **3:59**
